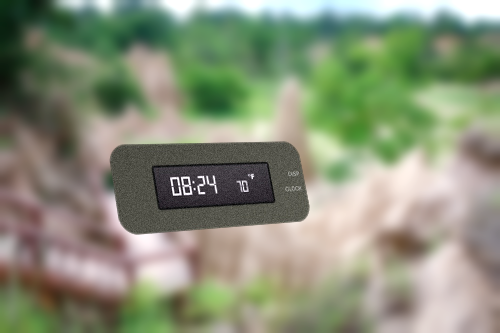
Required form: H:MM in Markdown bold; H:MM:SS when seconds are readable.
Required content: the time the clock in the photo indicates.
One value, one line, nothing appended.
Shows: **8:24**
